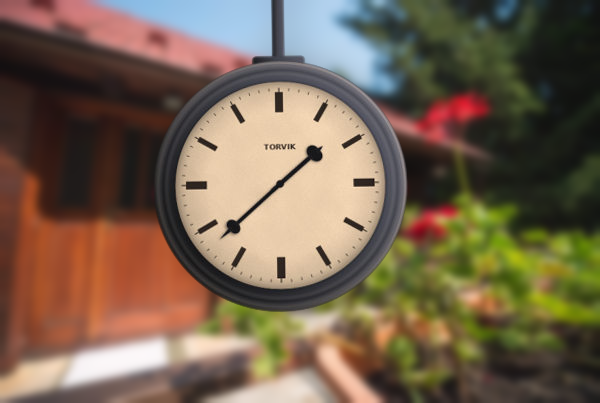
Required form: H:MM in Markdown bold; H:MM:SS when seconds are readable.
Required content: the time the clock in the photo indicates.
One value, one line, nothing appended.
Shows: **1:38**
